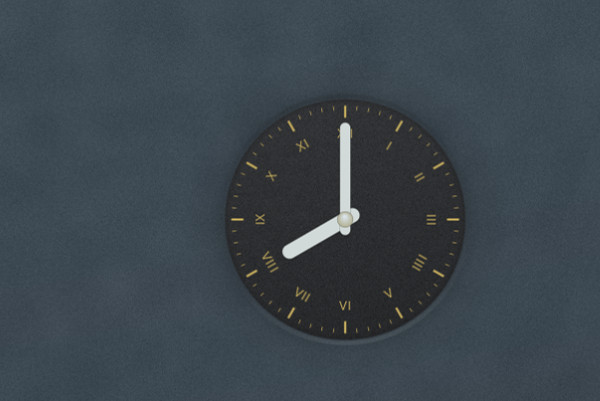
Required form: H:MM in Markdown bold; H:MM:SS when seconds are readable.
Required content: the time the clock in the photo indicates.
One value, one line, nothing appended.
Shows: **8:00**
